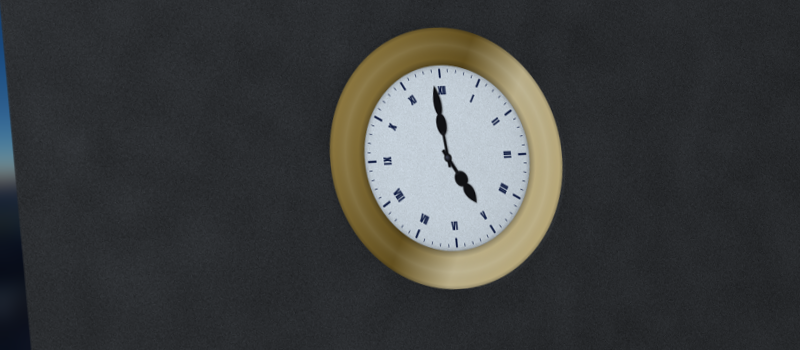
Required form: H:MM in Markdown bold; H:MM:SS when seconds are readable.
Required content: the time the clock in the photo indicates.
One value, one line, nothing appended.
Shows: **4:59**
